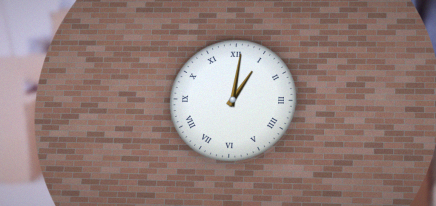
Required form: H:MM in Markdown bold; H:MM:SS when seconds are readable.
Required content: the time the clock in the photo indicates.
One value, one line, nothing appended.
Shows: **1:01**
